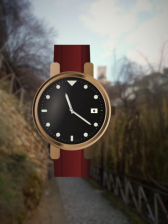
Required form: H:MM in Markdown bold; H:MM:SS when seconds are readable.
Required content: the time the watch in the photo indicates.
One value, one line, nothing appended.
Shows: **11:21**
